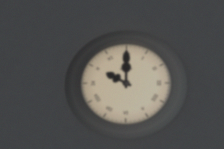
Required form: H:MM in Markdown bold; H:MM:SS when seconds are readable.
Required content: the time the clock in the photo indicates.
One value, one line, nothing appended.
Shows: **10:00**
